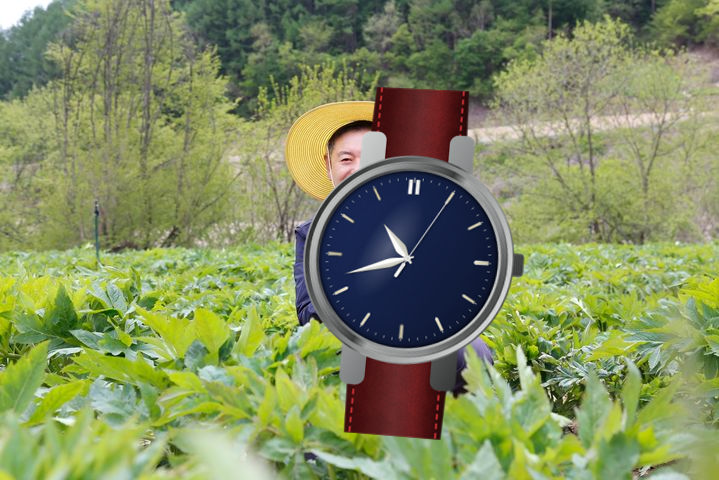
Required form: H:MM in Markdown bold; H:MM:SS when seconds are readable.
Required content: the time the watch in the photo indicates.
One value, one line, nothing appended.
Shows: **10:42:05**
